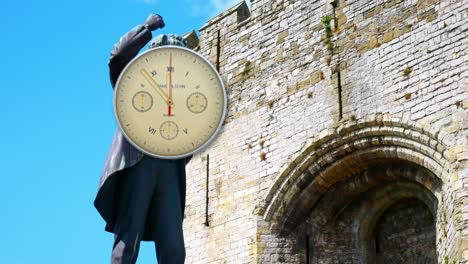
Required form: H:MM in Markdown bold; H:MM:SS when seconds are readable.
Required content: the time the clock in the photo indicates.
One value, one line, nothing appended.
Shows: **11:53**
